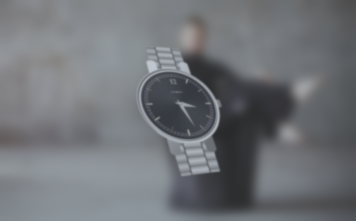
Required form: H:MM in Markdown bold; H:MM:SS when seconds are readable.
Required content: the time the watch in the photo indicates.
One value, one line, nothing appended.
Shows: **3:27**
